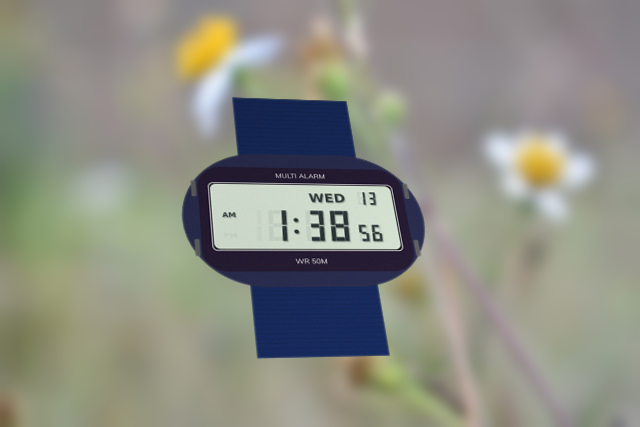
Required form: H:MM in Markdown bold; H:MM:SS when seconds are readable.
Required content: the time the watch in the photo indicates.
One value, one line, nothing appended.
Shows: **1:38:56**
